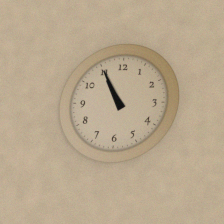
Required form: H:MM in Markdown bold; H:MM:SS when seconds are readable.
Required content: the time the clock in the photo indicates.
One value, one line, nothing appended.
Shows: **10:55**
